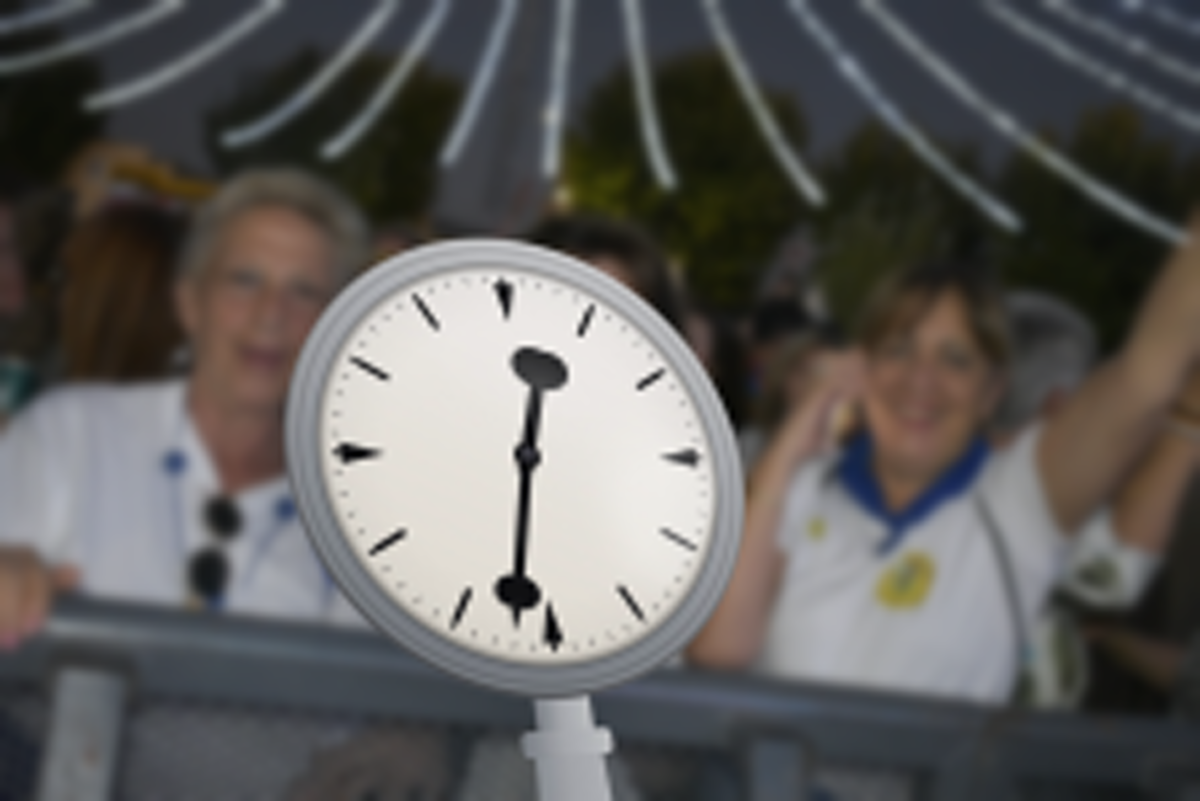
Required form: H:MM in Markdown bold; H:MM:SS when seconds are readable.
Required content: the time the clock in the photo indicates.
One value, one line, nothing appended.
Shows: **12:32**
